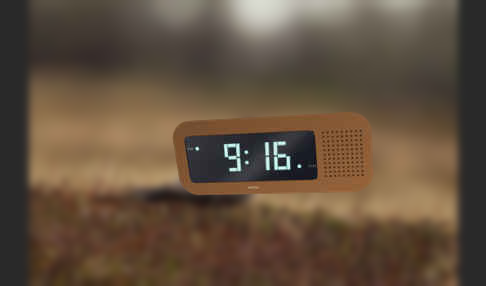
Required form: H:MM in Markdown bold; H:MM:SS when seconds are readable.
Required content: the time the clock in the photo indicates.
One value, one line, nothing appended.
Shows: **9:16**
